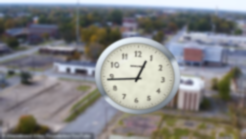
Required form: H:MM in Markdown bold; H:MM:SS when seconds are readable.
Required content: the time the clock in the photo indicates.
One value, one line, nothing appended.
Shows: **12:44**
